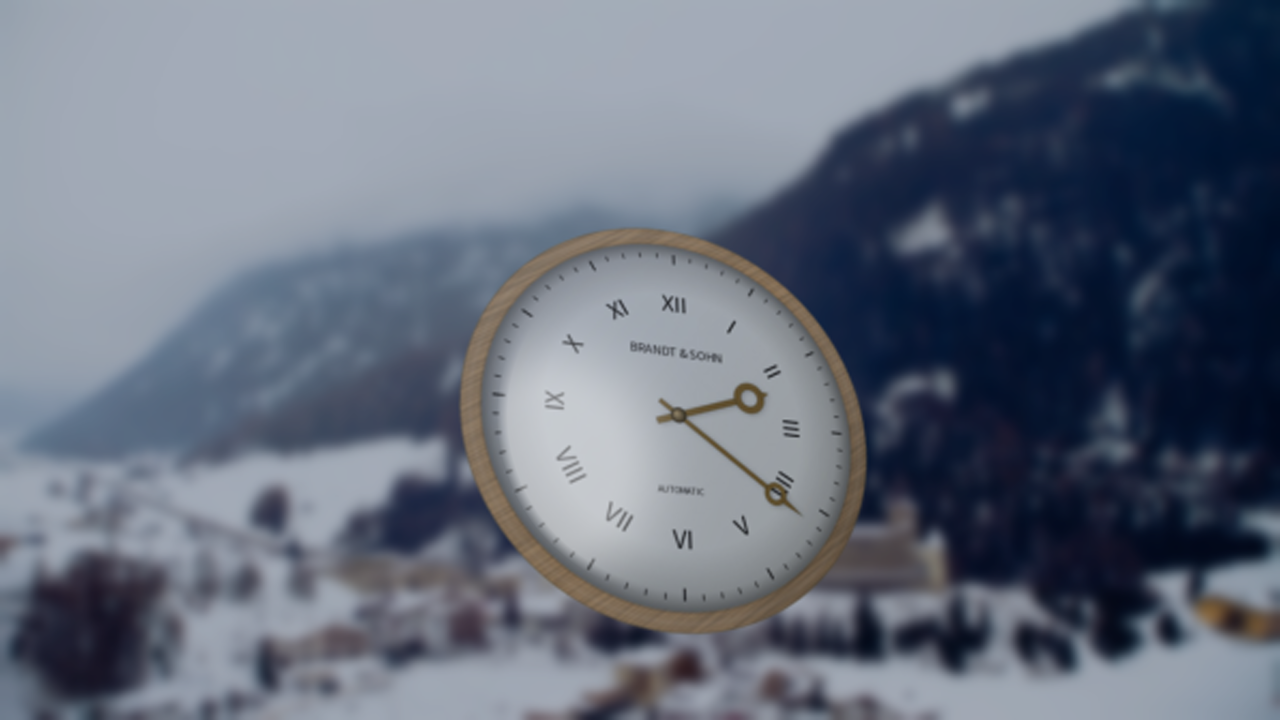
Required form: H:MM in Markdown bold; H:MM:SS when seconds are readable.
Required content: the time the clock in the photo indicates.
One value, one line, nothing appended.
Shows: **2:21**
